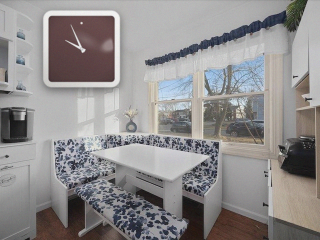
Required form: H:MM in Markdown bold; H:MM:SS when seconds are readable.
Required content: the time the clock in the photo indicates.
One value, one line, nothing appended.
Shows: **9:56**
